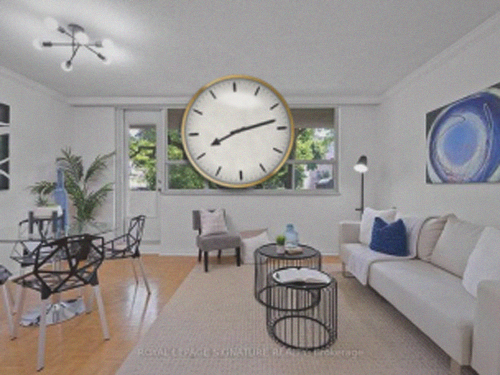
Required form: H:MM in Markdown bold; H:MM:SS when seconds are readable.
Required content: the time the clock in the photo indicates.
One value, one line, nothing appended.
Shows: **8:13**
